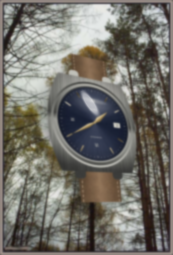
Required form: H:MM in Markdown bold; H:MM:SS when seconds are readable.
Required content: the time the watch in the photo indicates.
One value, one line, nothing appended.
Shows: **1:40**
